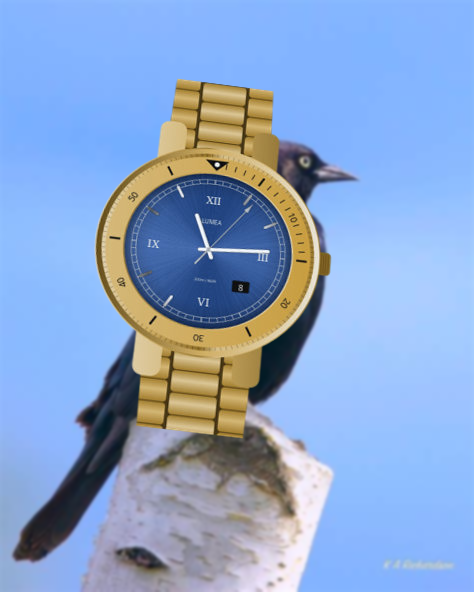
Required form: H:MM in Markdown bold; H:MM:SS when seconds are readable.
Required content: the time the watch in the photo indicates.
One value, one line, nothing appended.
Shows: **11:14:06**
